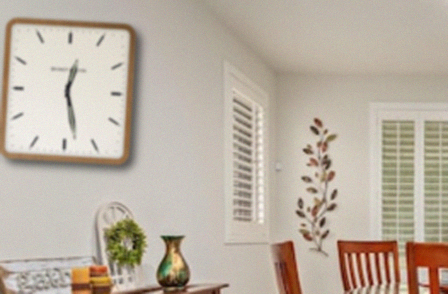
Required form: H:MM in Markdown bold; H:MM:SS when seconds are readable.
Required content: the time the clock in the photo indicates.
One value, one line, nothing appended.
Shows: **12:28**
